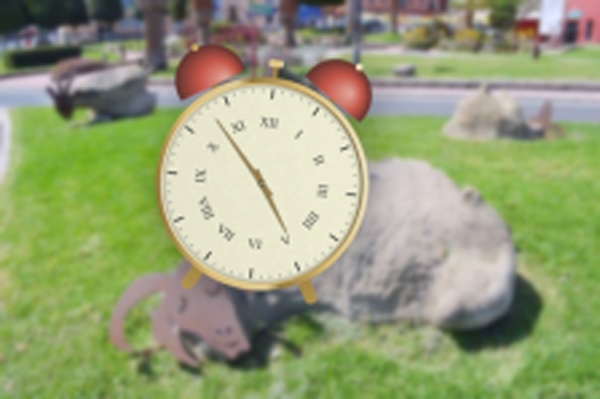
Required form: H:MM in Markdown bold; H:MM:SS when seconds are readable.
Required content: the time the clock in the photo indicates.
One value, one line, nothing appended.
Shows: **4:53**
